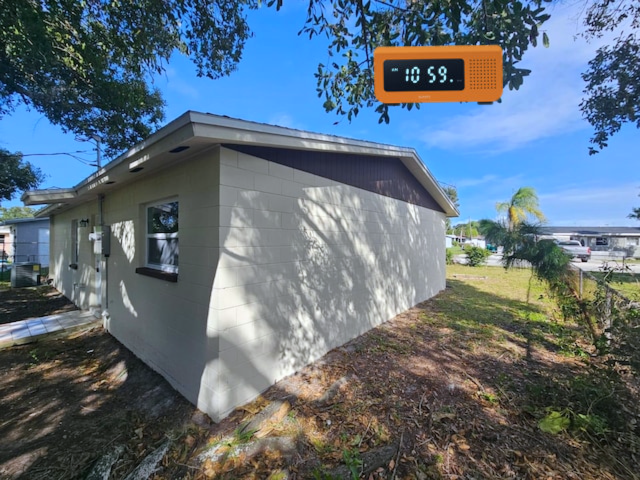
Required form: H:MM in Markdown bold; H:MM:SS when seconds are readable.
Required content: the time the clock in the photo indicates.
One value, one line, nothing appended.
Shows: **10:59**
